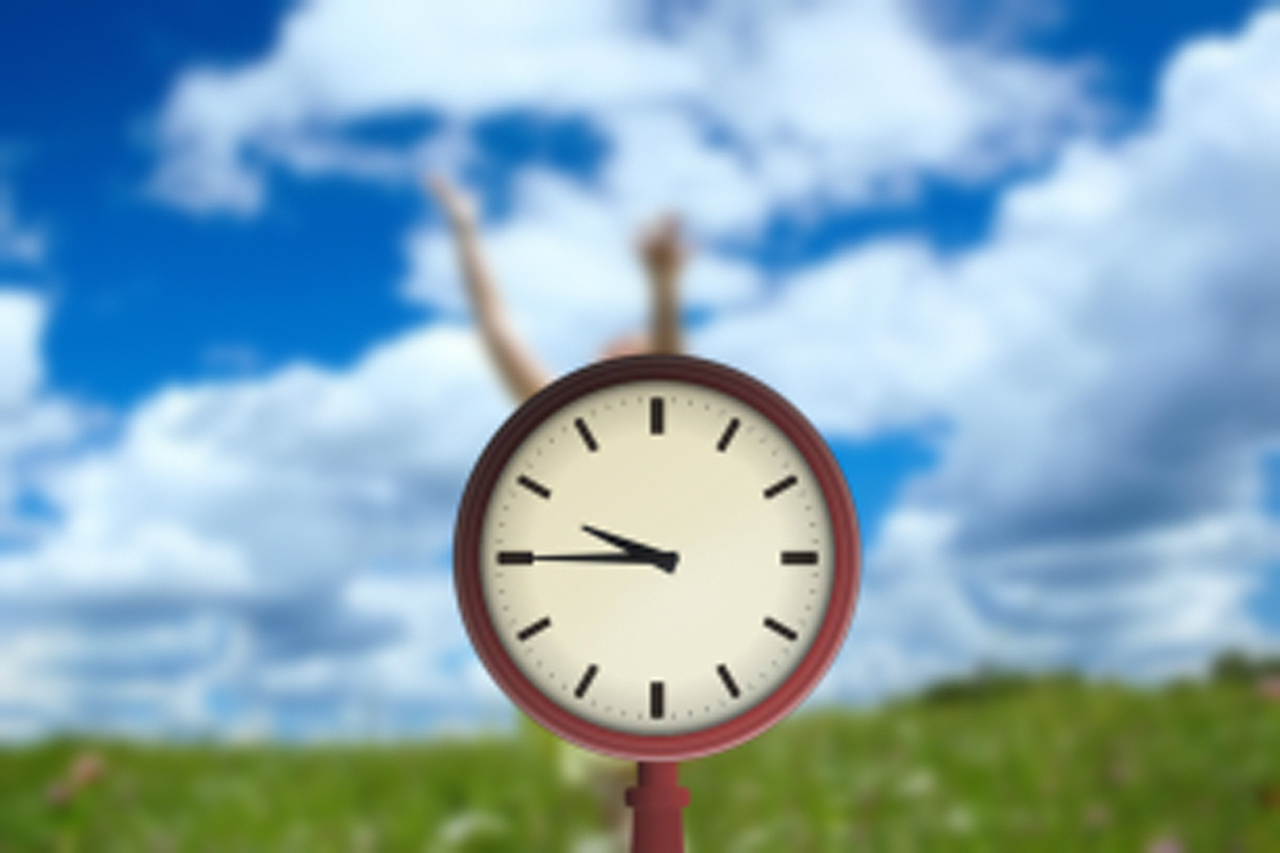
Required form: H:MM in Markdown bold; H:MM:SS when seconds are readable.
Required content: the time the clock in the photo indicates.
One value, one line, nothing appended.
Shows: **9:45**
